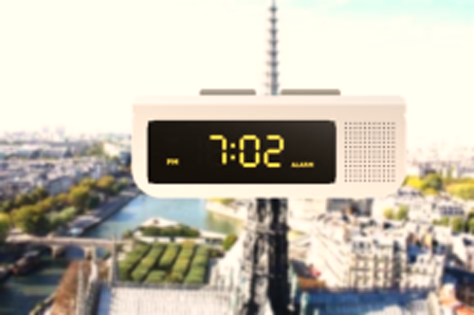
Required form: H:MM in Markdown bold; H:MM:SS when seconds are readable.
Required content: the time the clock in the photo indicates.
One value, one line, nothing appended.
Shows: **7:02**
